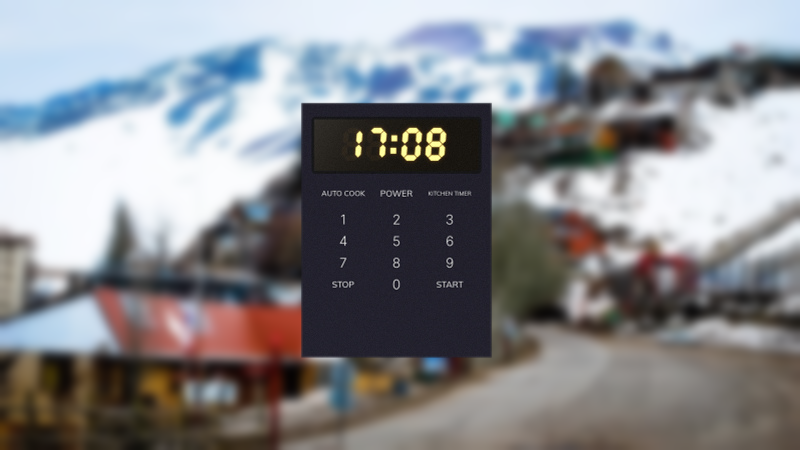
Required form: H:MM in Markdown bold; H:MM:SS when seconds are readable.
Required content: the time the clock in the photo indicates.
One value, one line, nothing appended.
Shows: **17:08**
